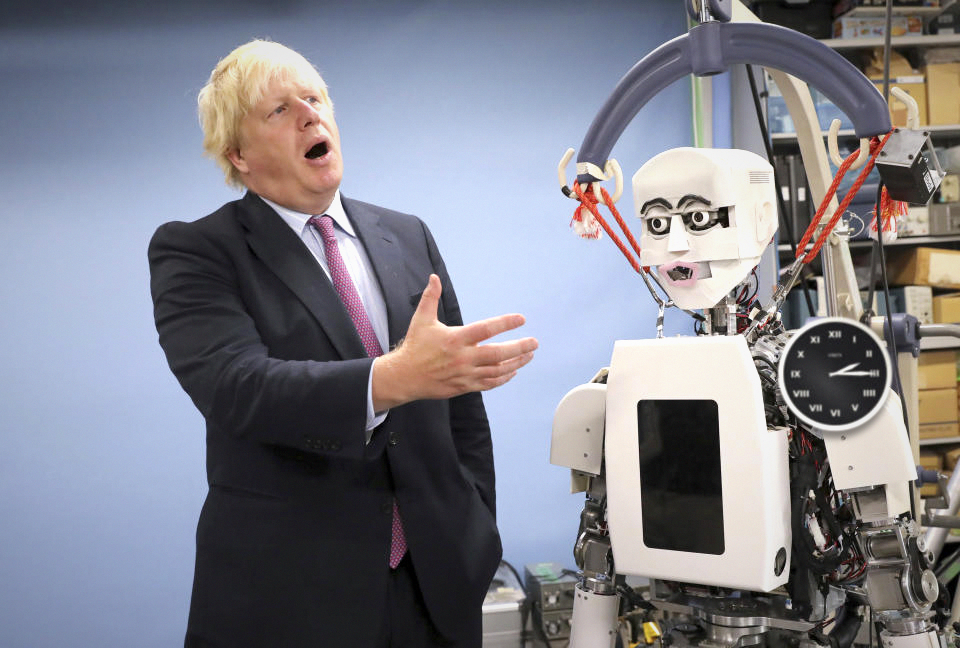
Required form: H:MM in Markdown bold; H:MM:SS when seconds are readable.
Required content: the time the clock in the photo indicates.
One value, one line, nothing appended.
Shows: **2:15**
